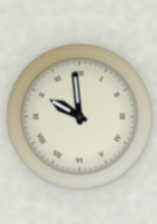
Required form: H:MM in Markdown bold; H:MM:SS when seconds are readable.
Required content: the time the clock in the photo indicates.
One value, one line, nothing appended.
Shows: **9:59**
